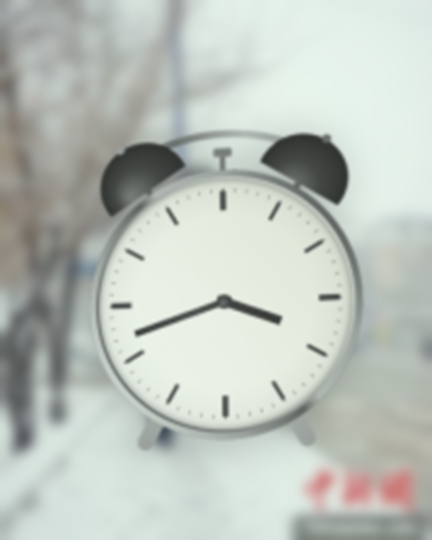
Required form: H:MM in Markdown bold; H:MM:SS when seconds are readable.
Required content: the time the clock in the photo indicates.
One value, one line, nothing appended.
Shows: **3:42**
